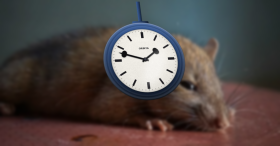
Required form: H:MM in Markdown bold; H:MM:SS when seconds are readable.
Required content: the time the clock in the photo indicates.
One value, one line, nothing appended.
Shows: **1:48**
